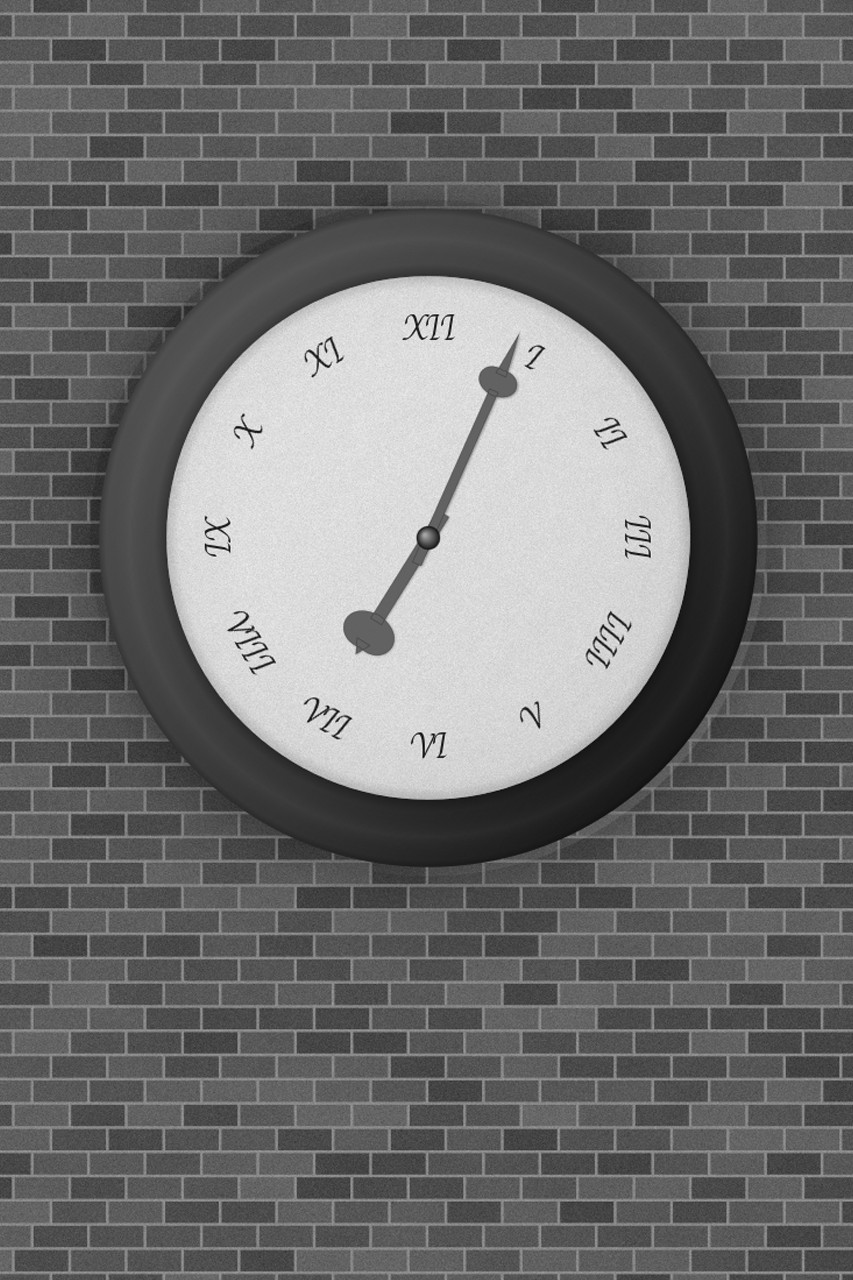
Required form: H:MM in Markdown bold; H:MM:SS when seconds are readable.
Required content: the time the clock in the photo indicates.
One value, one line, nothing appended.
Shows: **7:04**
